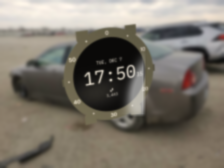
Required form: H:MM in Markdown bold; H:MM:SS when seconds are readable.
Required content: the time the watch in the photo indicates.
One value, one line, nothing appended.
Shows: **17:50**
